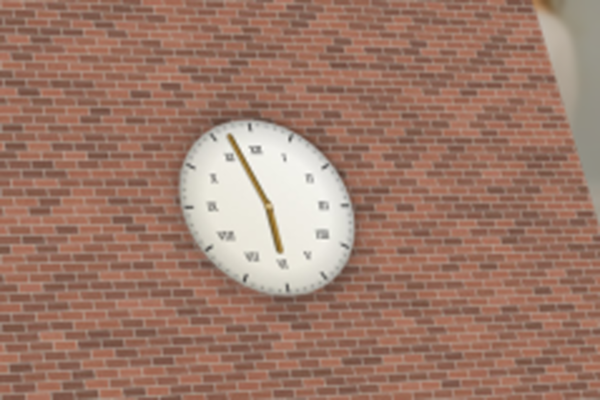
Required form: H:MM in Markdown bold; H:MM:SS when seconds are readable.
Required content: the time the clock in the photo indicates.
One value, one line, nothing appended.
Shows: **5:57**
